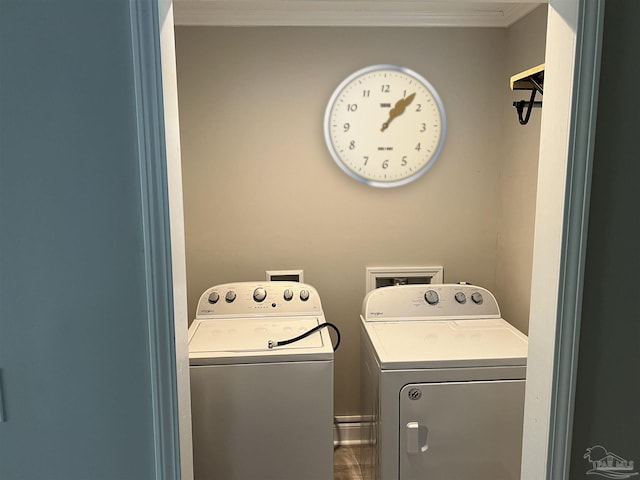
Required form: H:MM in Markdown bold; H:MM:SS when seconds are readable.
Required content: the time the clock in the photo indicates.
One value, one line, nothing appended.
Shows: **1:07**
